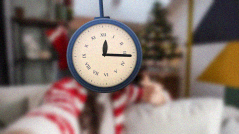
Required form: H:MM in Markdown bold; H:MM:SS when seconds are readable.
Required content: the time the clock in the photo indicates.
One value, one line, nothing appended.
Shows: **12:16**
